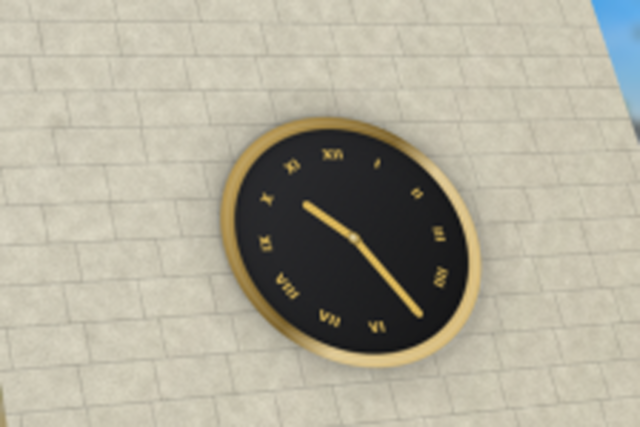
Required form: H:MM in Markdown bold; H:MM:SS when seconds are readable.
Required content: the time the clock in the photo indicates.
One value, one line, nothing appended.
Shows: **10:25**
